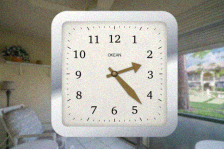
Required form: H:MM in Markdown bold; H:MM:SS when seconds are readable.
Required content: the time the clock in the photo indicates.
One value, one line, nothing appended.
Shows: **2:23**
